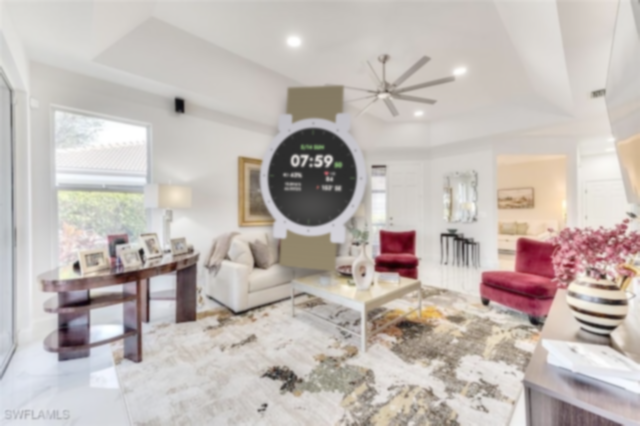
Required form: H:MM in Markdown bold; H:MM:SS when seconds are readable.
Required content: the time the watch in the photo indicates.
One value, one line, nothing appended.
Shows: **7:59**
